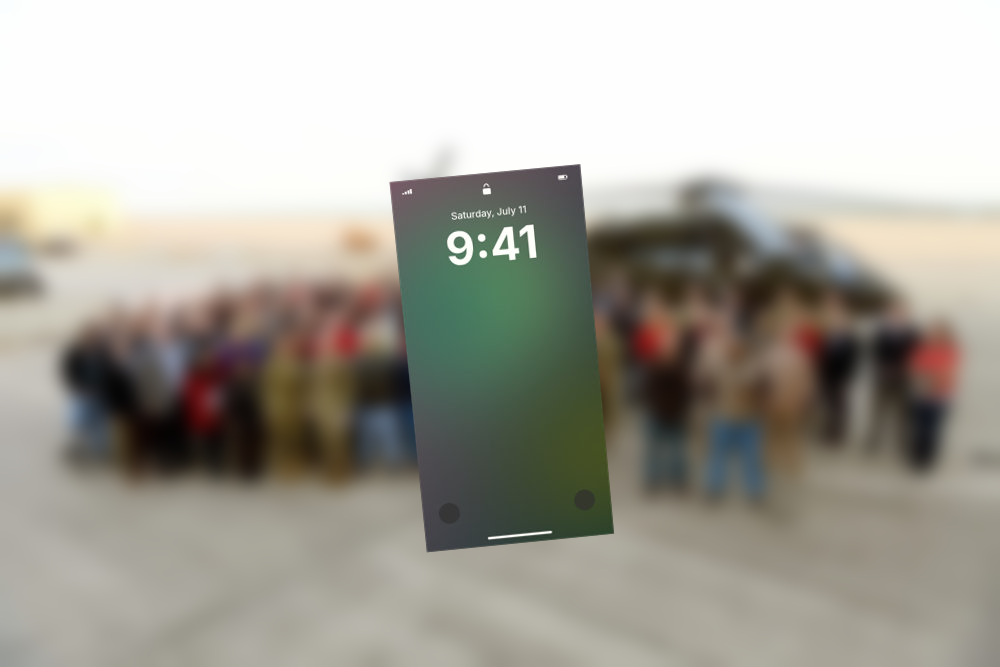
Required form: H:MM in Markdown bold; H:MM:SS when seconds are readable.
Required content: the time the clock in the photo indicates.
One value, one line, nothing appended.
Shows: **9:41**
